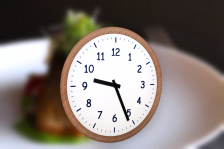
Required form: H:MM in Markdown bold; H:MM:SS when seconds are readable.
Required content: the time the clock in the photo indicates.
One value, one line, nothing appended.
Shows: **9:26**
